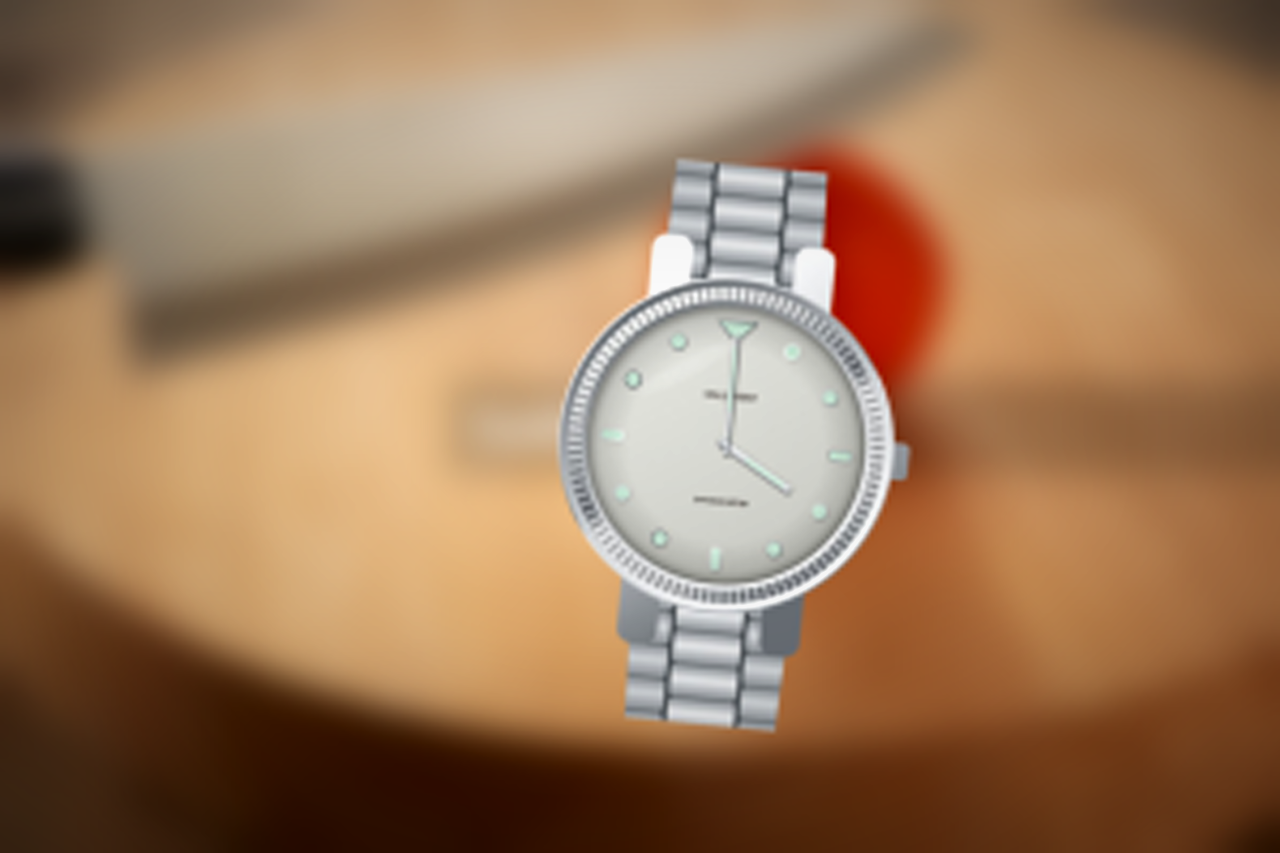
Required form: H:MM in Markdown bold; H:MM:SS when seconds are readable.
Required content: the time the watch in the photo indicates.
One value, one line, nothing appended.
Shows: **4:00**
